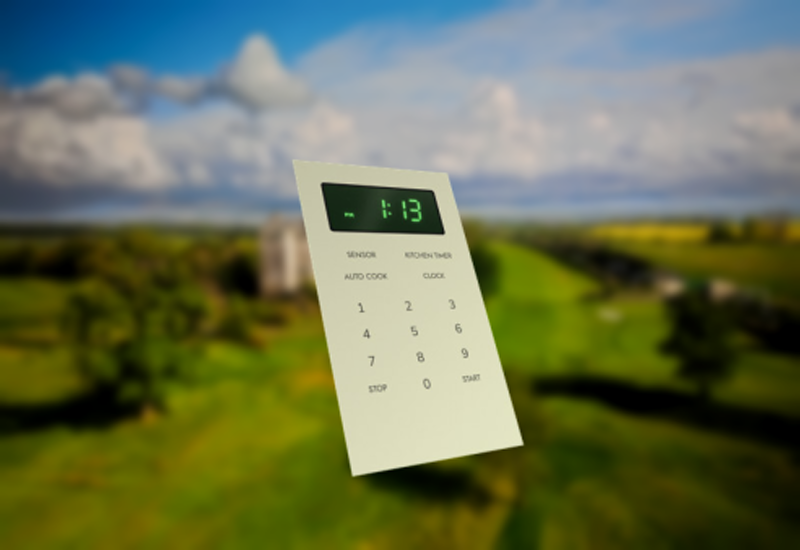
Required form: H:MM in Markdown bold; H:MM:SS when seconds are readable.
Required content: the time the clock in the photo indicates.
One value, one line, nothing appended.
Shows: **1:13**
